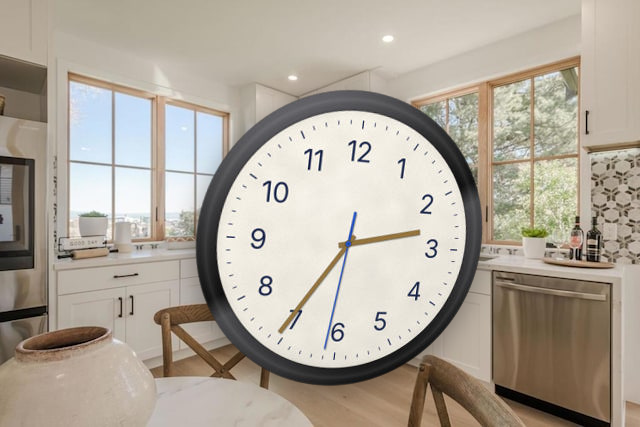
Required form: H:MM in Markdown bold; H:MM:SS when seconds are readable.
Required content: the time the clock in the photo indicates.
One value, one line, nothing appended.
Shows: **2:35:31**
